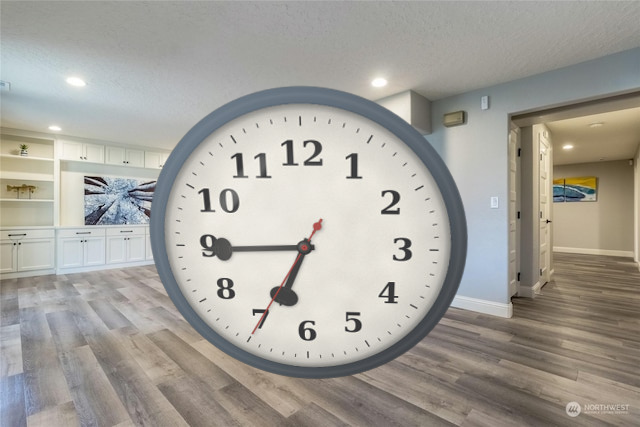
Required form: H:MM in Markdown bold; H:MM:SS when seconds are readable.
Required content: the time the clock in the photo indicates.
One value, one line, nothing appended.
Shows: **6:44:35**
